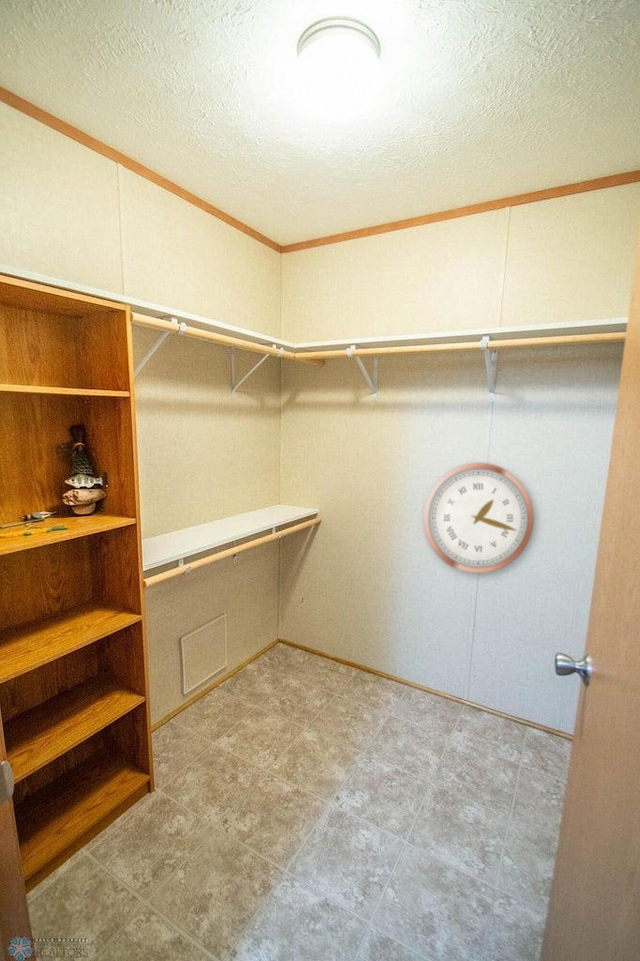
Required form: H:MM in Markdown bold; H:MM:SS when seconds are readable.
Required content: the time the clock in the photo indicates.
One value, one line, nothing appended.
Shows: **1:18**
